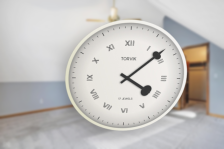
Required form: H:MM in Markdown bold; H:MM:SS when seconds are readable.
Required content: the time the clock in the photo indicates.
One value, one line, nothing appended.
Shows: **4:08**
